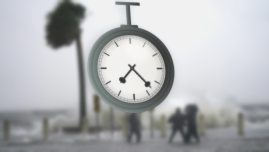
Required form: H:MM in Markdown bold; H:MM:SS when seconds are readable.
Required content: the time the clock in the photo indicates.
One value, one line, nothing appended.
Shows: **7:23**
